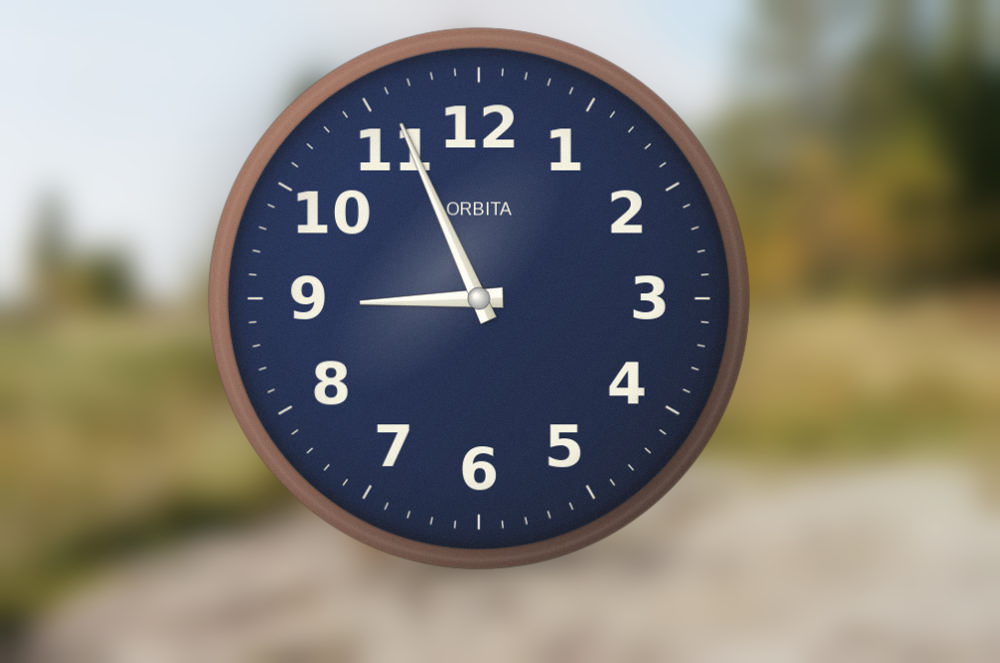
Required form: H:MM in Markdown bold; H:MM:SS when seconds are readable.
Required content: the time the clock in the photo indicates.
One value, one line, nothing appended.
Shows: **8:56**
